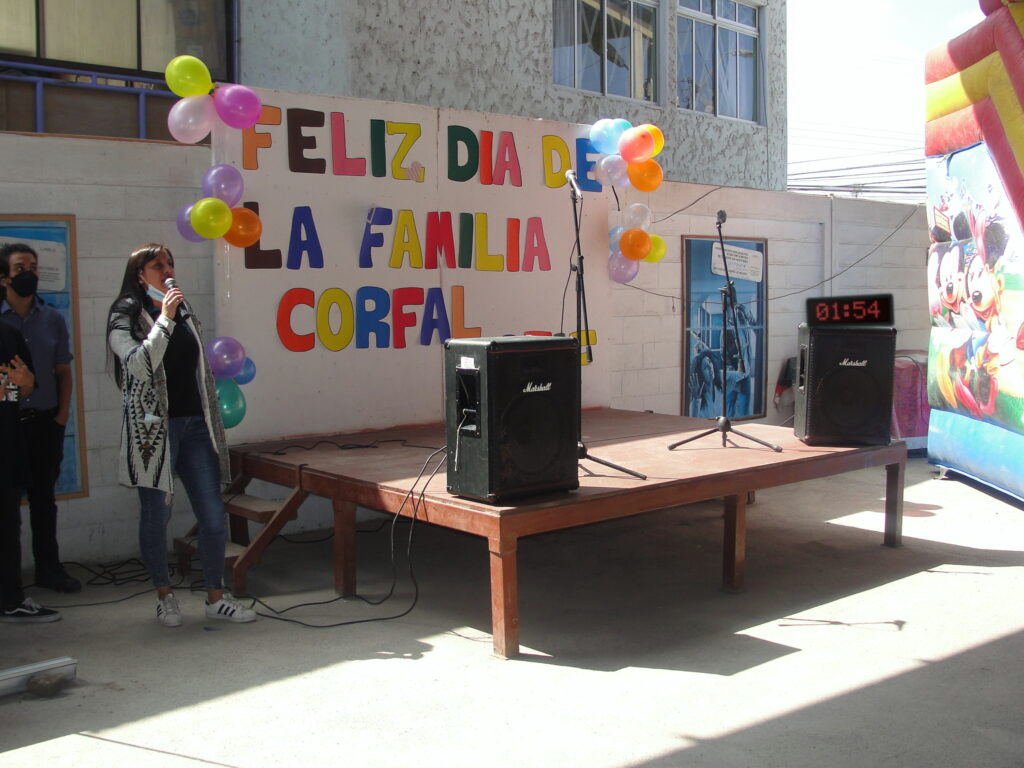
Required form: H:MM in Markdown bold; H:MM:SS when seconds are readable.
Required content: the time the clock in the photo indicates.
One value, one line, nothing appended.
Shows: **1:54**
